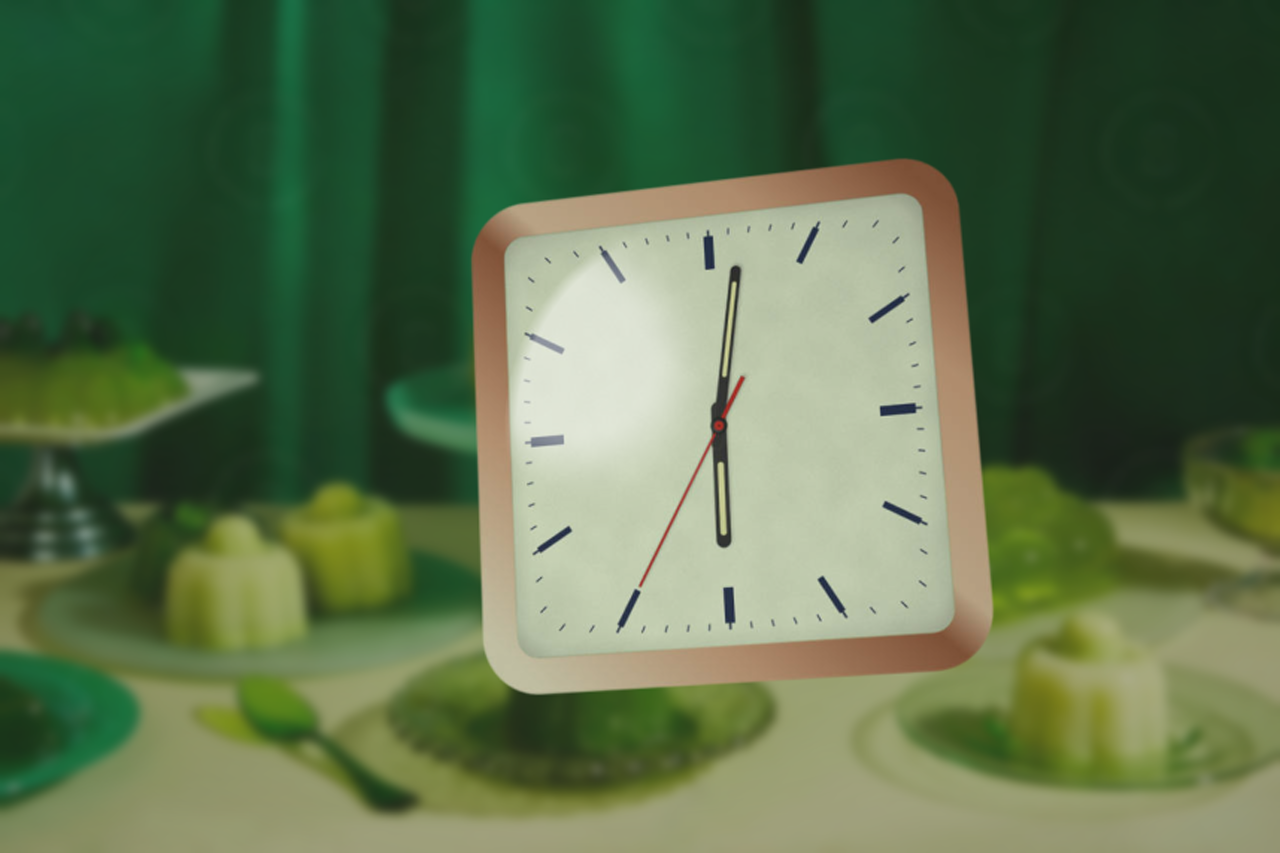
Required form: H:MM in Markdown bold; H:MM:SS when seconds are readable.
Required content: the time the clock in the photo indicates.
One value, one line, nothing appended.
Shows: **6:01:35**
